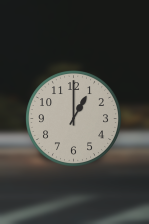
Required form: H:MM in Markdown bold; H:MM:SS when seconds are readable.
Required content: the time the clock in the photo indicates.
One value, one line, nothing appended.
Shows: **1:00**
